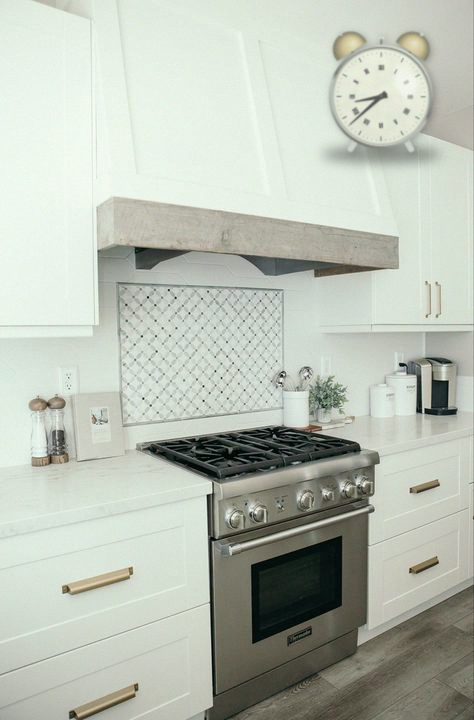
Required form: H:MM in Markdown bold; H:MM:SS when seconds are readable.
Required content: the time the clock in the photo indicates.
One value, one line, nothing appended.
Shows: **8:38**
